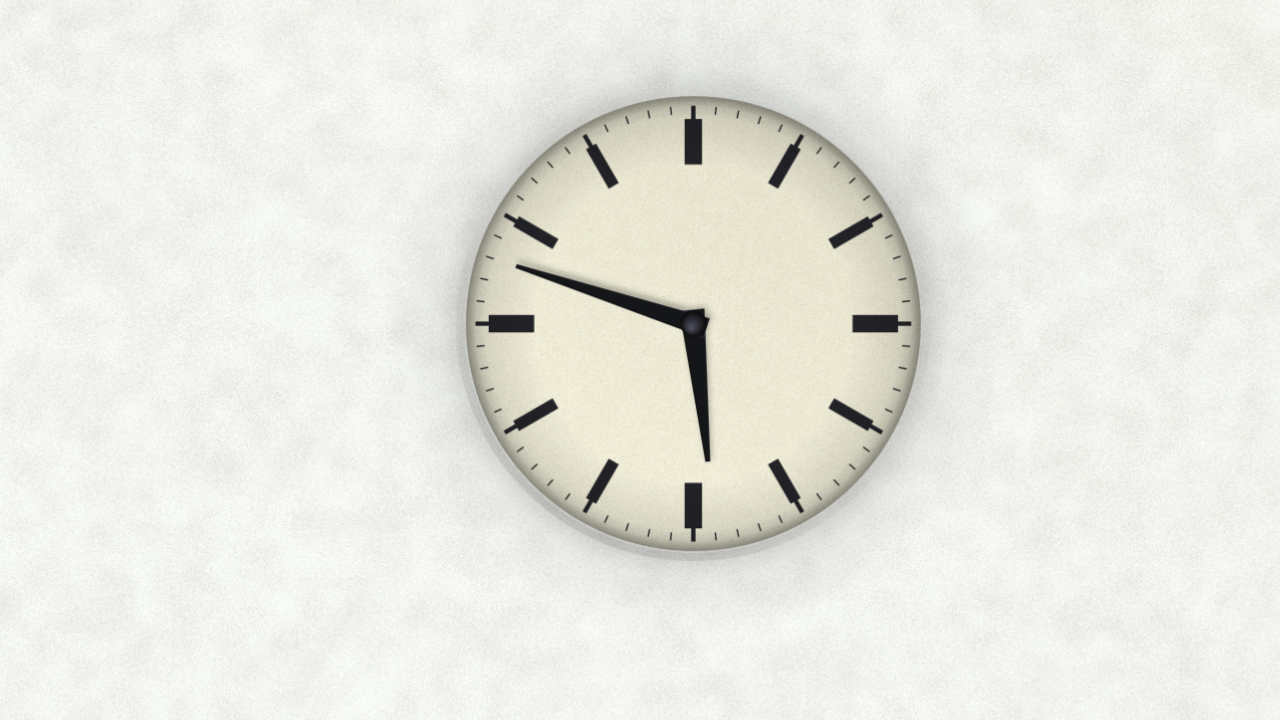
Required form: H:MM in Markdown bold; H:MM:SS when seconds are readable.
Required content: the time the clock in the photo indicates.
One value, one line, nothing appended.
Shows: **5:48**
